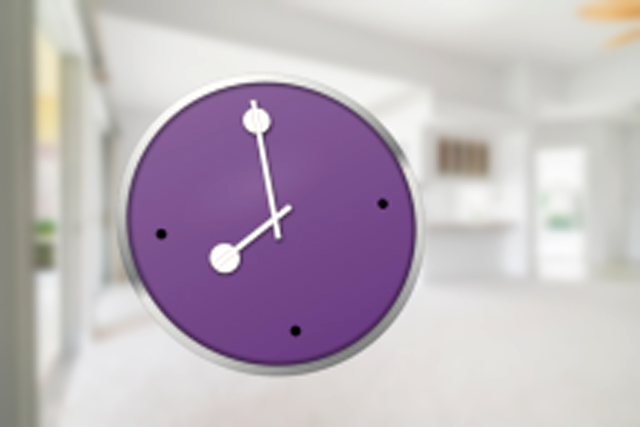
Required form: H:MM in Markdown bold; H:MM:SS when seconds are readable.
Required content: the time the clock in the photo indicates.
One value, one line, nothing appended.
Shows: **8:00**
